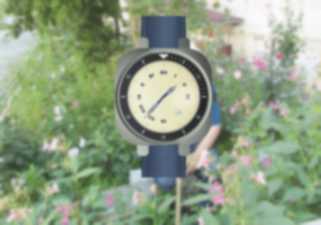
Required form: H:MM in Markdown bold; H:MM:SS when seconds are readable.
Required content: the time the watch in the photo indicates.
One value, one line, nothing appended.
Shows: **1:37**
